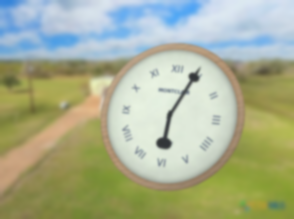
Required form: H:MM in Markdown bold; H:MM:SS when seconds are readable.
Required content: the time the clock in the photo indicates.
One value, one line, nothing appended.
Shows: **6:04**
